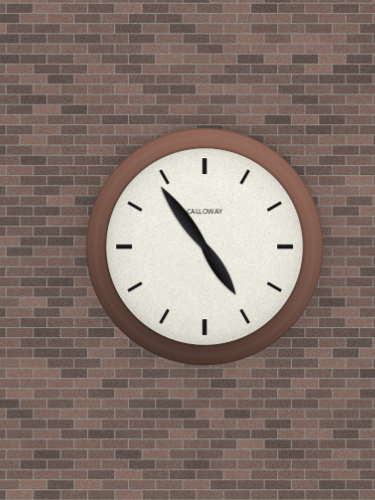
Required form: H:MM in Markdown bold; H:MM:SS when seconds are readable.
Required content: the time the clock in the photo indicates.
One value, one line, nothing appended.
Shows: **4:54**
